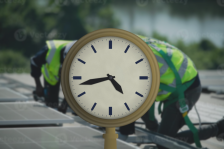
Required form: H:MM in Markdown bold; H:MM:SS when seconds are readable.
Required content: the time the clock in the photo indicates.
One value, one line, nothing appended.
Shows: **4:43**
